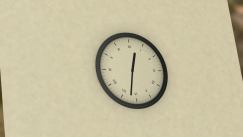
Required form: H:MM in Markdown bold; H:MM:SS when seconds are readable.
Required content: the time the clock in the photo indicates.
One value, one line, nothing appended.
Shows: **12:32**
